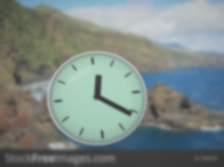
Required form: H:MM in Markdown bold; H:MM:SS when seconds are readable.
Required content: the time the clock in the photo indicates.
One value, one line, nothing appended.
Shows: **12:21**
